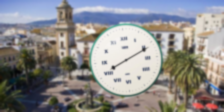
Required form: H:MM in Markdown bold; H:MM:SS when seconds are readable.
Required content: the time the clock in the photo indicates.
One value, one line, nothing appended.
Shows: **8:11**
